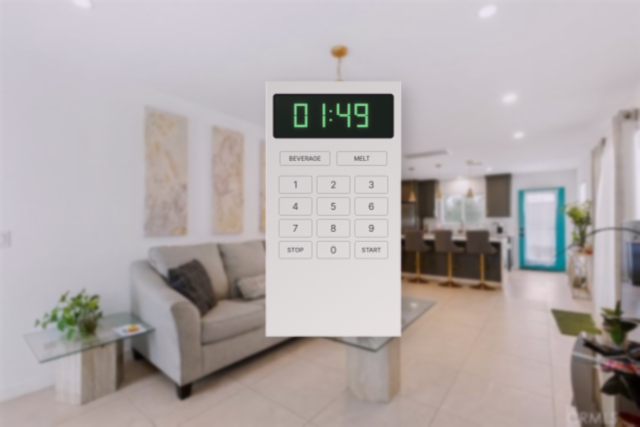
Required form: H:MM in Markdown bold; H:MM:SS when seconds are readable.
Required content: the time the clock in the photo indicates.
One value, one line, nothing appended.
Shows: **1:49**
